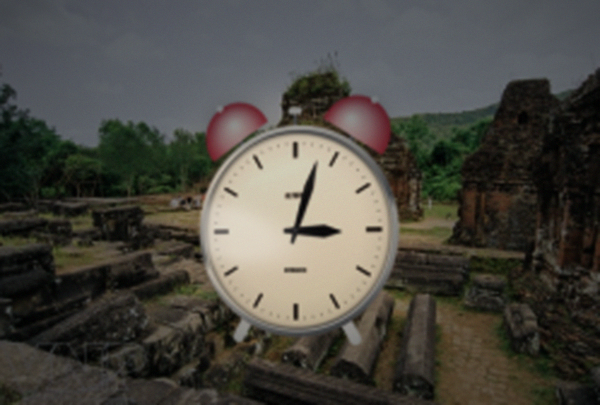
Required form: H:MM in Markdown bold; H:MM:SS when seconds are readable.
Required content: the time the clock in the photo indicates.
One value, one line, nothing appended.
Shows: **3:03**
